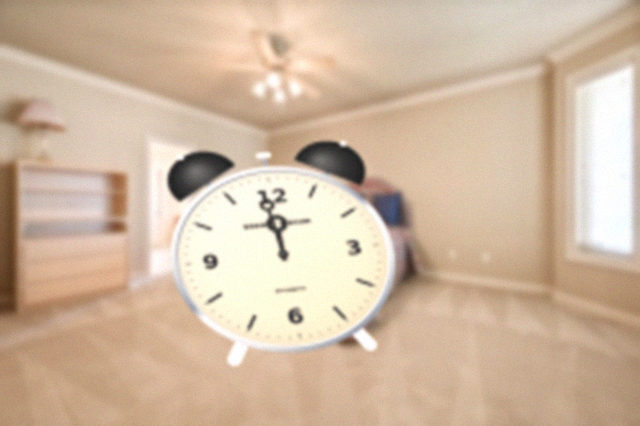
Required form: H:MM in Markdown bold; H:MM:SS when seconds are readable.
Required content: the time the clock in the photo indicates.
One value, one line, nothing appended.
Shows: **11:59**
